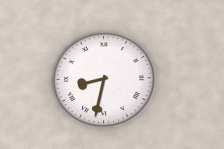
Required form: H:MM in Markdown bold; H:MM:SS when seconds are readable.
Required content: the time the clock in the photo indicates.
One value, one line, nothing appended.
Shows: **8:32**
